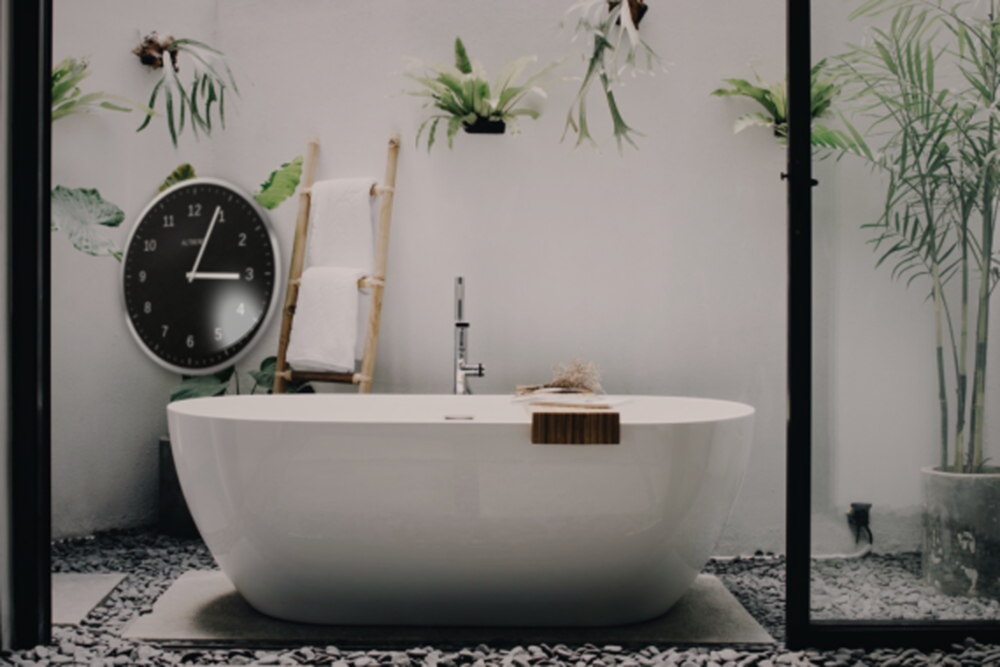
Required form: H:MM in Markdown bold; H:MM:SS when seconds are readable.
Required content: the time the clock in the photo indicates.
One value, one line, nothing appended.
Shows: **3:04**
